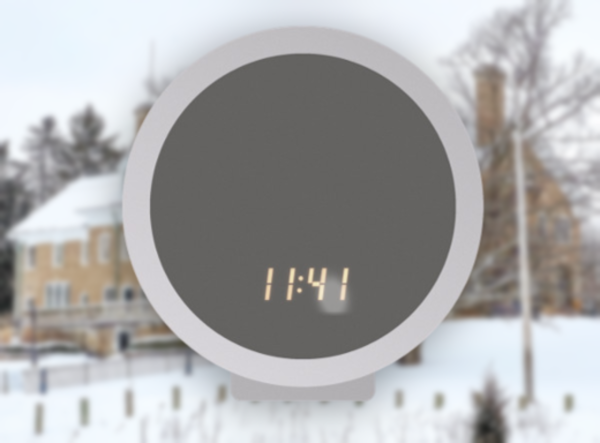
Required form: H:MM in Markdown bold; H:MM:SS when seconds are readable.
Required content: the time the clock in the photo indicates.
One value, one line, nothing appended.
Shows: **11:41**
